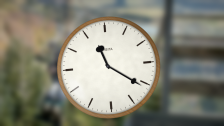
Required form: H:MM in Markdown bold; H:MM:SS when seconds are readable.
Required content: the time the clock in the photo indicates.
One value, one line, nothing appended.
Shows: **11:21**
